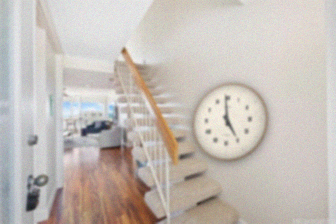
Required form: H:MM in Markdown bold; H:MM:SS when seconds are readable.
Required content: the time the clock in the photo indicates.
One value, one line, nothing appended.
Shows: **4:59**
